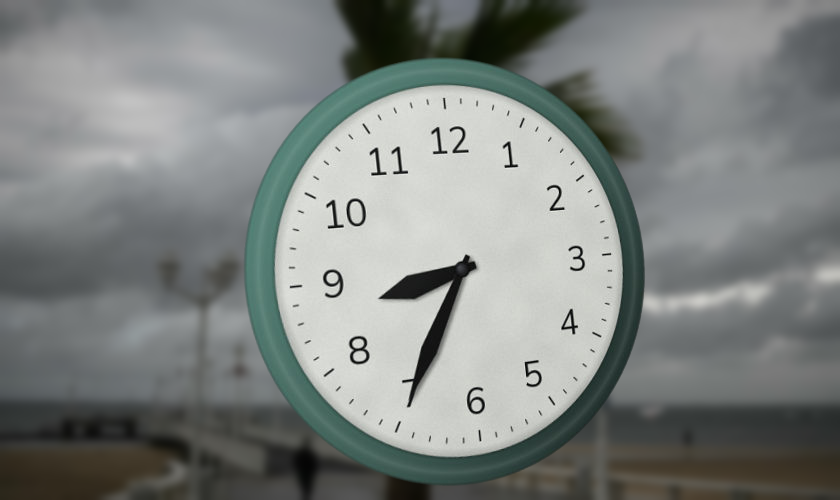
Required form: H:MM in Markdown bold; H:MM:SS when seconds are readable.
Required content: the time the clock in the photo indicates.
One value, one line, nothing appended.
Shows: **8:35**
